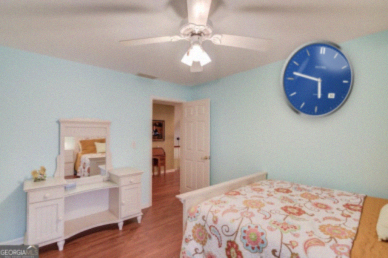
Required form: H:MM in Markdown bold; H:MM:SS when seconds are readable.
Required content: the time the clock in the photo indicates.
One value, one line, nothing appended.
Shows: **5:47**
